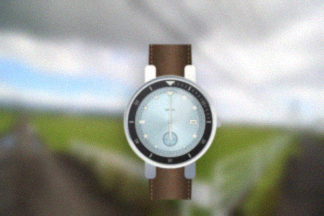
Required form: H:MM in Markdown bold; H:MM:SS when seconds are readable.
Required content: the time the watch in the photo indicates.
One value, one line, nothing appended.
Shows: **6:00**
